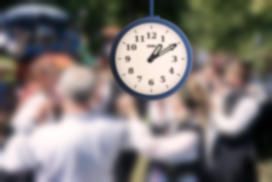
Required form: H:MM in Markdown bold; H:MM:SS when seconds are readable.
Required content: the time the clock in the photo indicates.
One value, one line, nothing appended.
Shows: **1:10**
